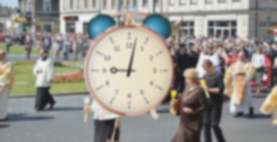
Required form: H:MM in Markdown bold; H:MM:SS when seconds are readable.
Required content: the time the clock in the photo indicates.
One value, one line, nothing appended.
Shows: **9:02**
